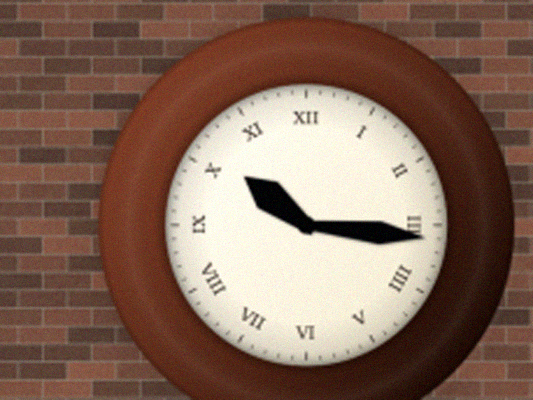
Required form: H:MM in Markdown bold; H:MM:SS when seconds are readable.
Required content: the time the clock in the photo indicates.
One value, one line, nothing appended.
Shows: **10:16**
